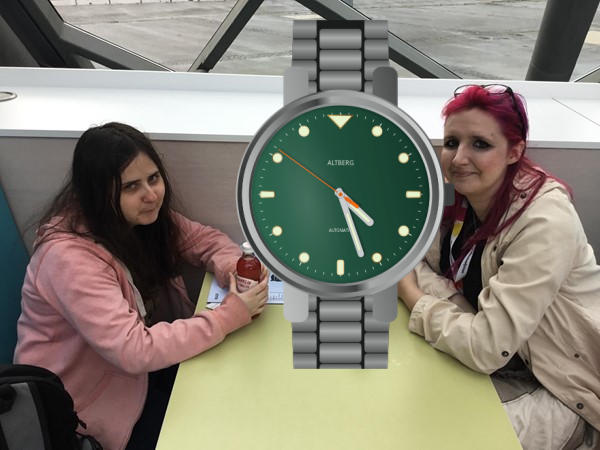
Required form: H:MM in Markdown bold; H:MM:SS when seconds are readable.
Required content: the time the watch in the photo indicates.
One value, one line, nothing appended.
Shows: **4:26:51**
